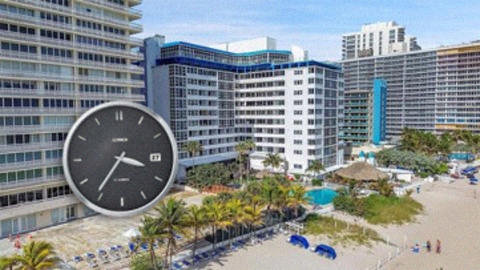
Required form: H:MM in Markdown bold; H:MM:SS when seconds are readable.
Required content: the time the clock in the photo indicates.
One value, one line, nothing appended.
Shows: **3:36**
